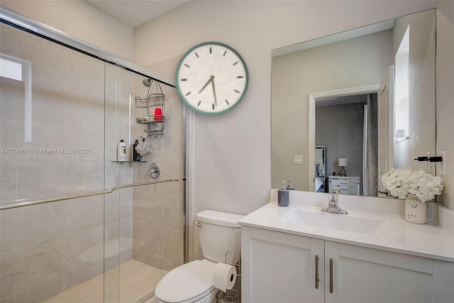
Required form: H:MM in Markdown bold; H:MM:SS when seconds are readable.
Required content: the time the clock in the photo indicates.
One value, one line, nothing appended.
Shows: **7:29**
